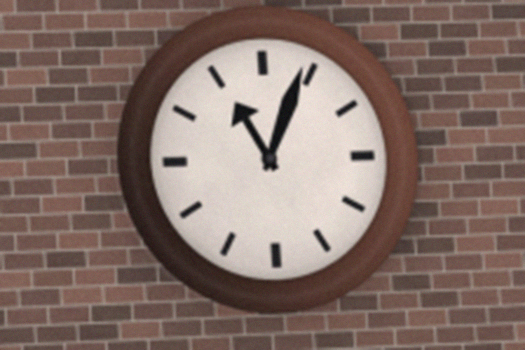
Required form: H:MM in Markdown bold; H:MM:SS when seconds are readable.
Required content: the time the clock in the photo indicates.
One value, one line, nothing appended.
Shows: **11:04**
